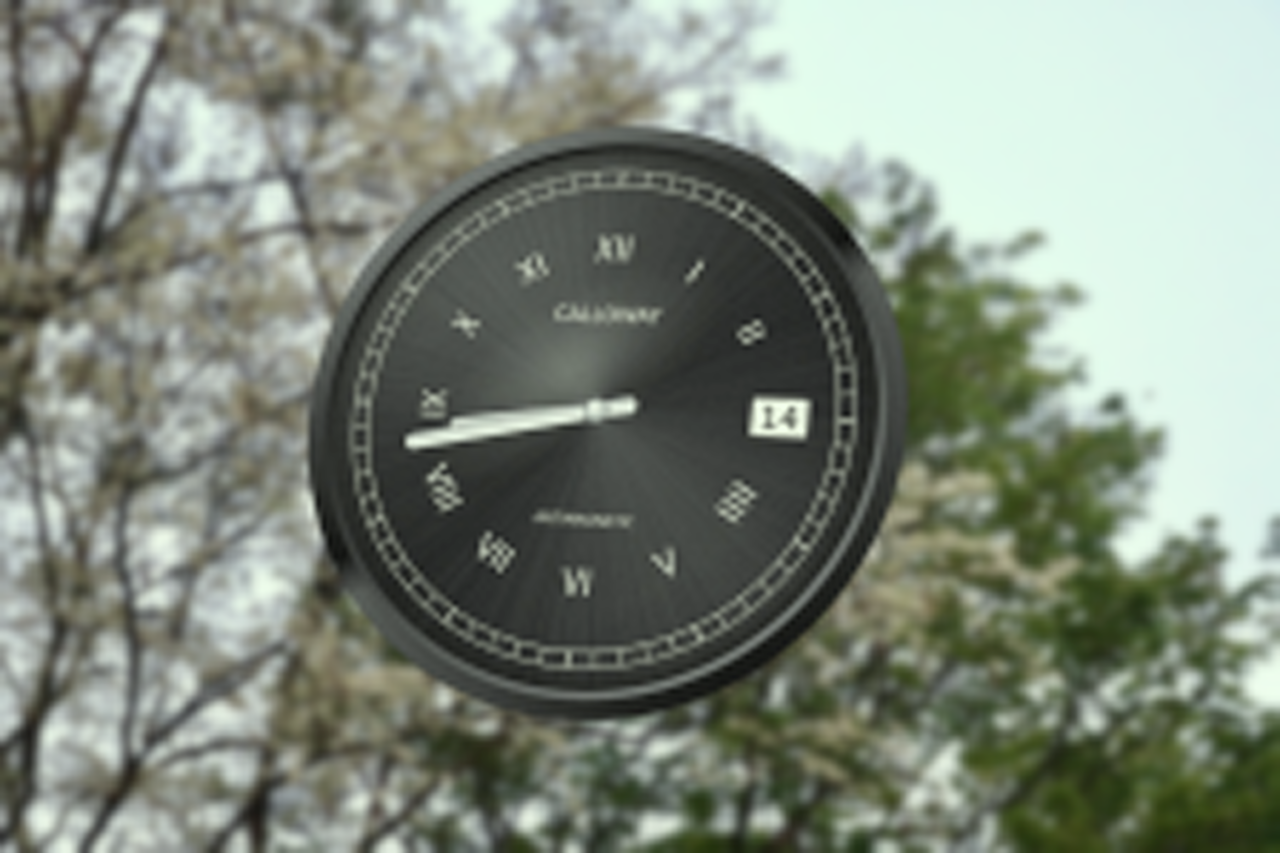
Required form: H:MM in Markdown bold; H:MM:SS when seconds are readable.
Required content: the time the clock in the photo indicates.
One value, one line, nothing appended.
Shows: **8:43**
